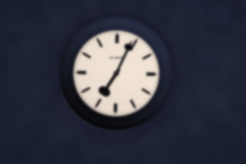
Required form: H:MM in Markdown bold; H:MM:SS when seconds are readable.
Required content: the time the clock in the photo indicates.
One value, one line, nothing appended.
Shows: **7:04**
